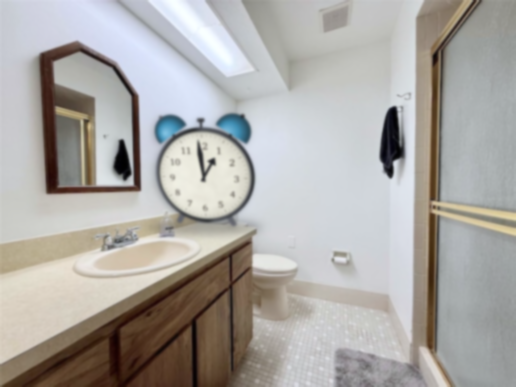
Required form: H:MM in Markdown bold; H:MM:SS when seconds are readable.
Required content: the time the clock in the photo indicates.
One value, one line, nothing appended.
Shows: **12:59**
